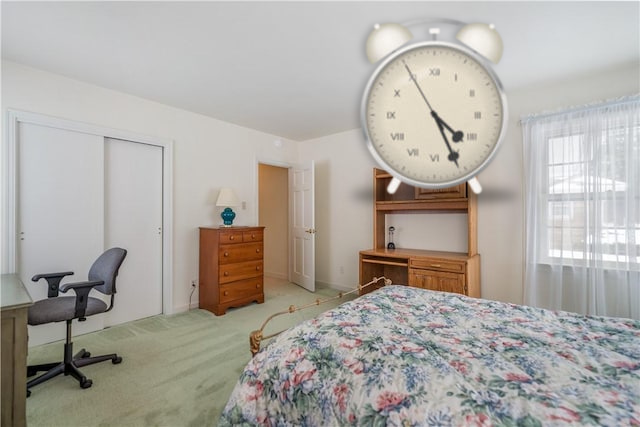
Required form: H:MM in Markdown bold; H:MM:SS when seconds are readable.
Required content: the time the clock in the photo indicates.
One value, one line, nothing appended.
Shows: **4:25:55**
